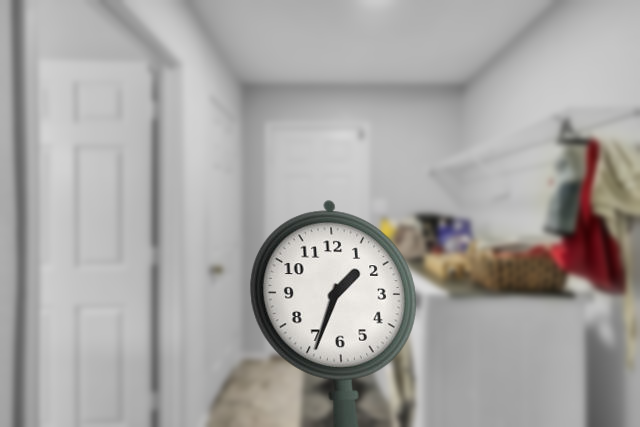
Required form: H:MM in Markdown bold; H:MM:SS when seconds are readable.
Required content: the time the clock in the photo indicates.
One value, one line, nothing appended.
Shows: **1:34**
